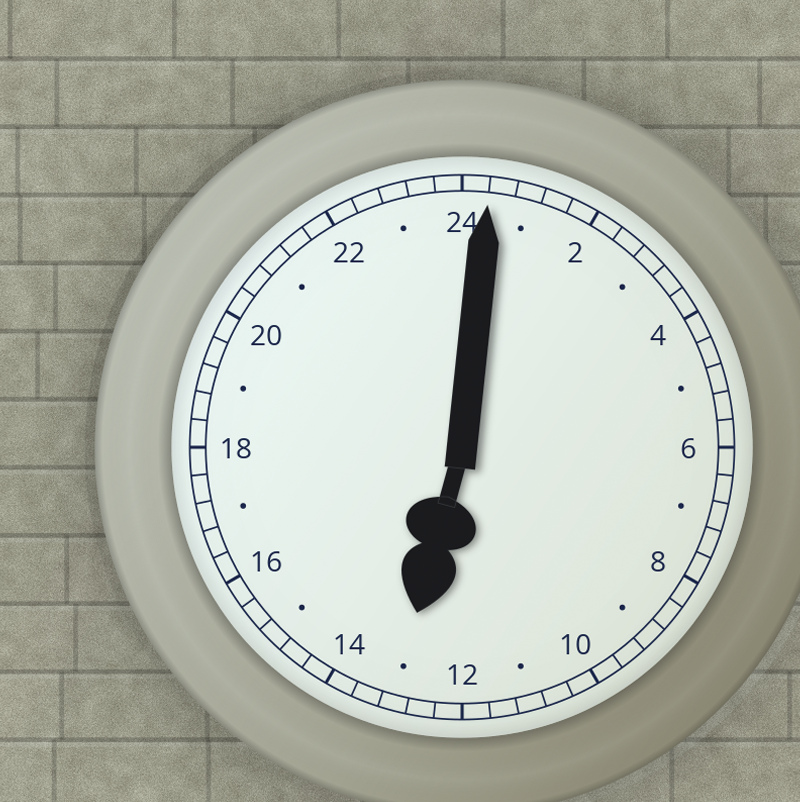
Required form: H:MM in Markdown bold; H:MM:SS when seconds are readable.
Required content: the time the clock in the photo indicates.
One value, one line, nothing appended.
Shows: **13:01**
